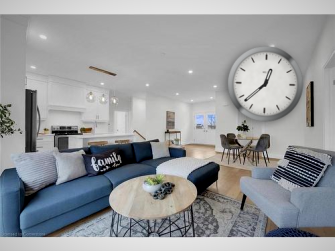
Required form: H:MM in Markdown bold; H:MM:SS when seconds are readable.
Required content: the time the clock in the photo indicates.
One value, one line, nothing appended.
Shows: **12:38**
